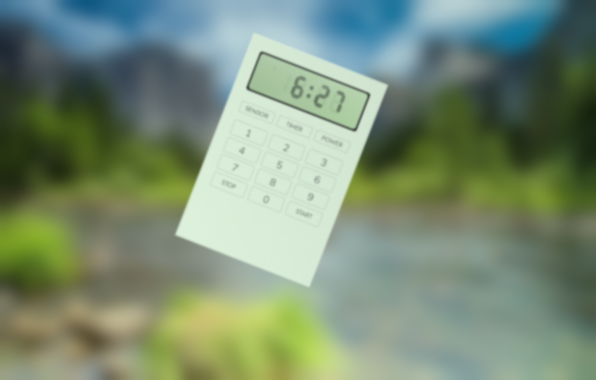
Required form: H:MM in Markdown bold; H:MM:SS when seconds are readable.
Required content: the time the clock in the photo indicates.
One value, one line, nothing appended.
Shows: **6:27**
